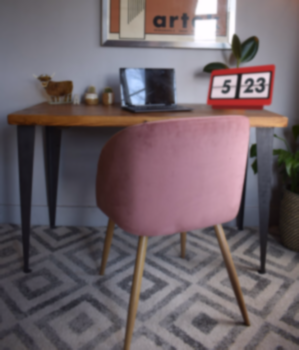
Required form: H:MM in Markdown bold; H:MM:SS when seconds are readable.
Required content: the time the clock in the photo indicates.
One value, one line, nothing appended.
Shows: **5:23**
